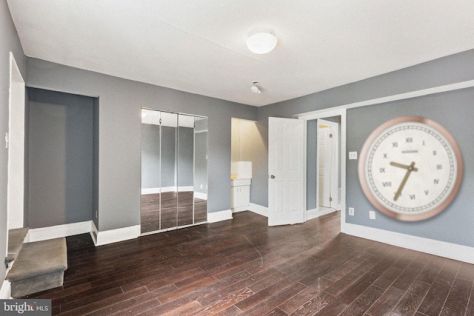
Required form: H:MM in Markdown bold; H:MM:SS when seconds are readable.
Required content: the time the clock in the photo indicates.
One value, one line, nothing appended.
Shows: **9:35**
